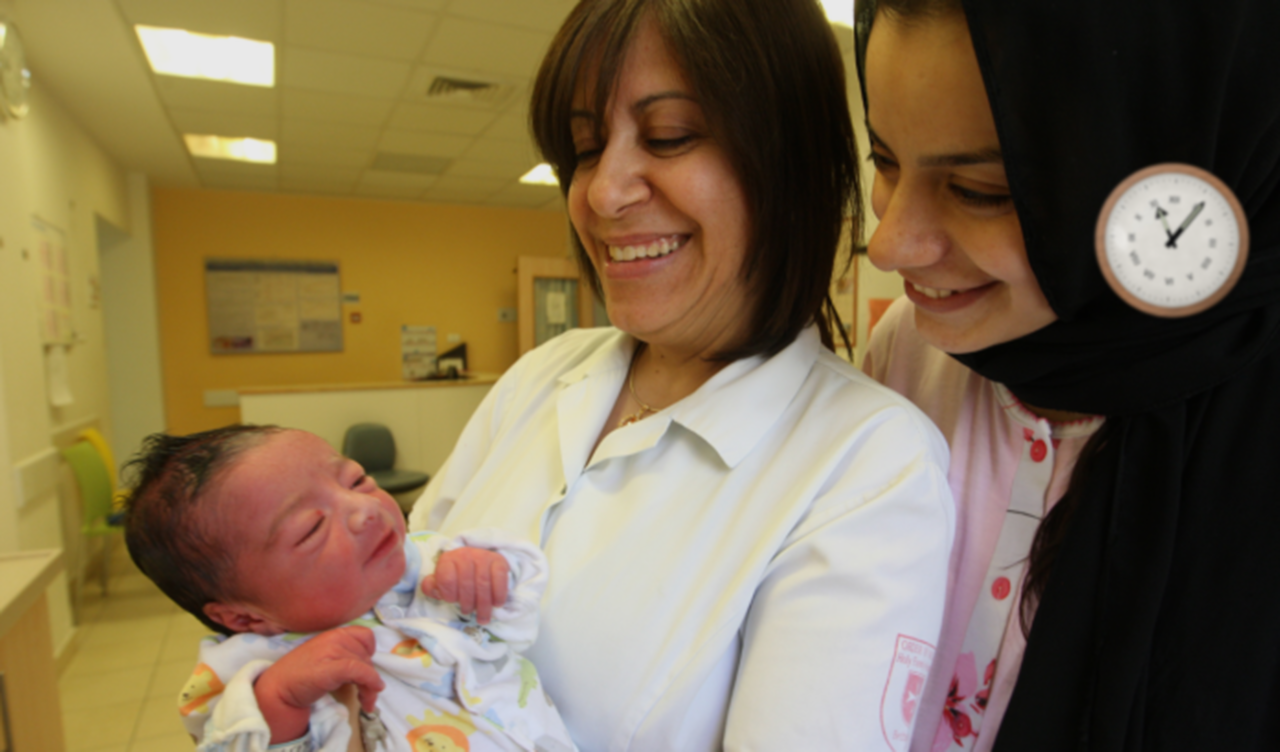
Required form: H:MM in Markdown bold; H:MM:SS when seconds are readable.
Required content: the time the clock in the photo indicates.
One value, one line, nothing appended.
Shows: **11:06**
